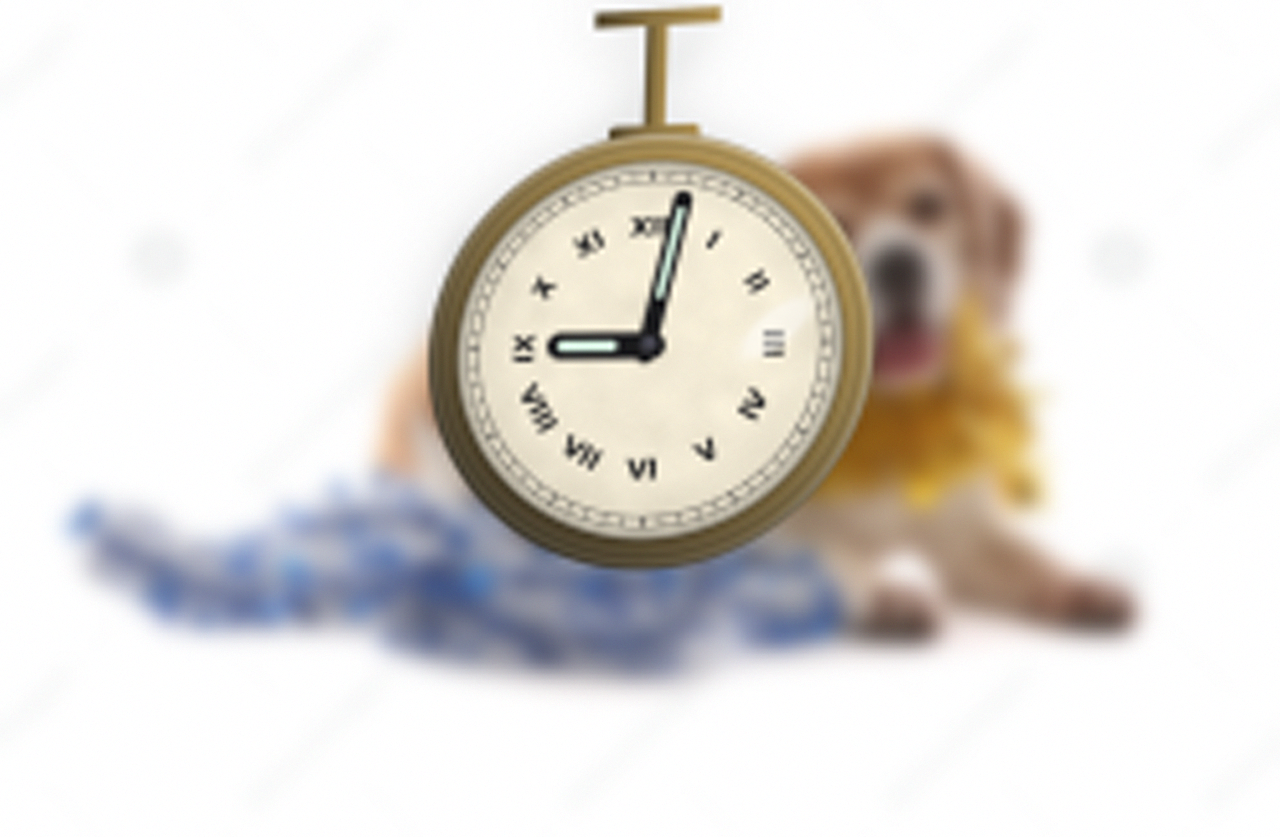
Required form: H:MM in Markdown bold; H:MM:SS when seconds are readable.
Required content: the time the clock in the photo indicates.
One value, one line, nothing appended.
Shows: **9:02**
